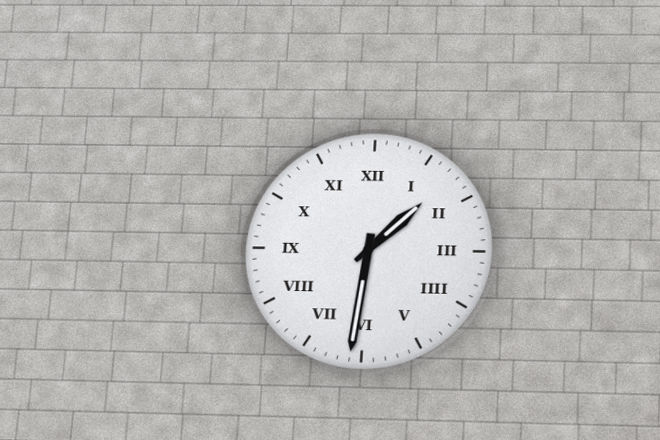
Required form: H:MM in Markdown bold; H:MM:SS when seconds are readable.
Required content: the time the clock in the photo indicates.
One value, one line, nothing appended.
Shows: **1:31**
